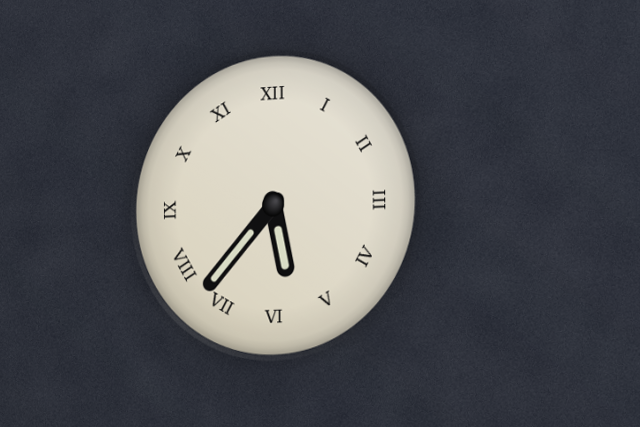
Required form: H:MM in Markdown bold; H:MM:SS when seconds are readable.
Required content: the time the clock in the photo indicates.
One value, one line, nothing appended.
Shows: **5:37**
